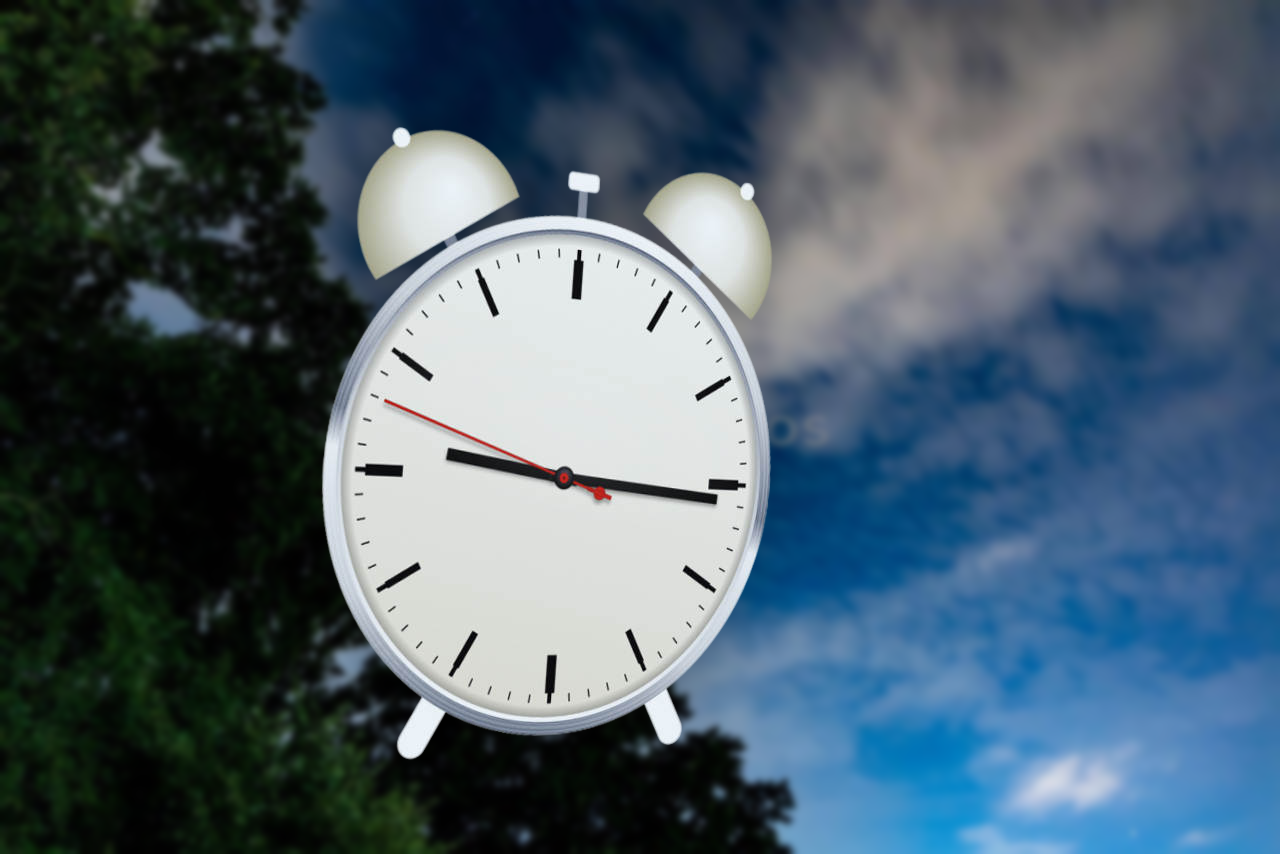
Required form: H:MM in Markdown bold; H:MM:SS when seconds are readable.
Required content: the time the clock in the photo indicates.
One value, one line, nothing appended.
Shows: **9:15:48**
